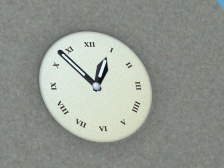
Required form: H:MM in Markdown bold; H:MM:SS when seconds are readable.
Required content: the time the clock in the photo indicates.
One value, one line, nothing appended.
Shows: **12:53**
